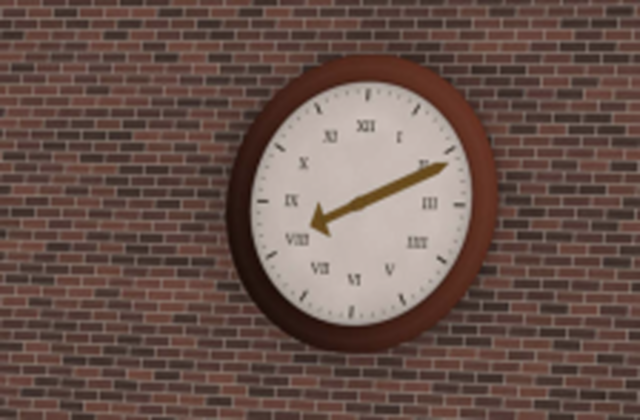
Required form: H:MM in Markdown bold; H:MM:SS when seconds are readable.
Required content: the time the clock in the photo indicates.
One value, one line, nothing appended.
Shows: **8:11**
